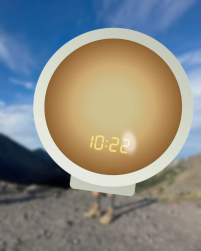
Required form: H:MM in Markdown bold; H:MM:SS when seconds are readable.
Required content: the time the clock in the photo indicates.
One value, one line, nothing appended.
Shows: **10:22**
